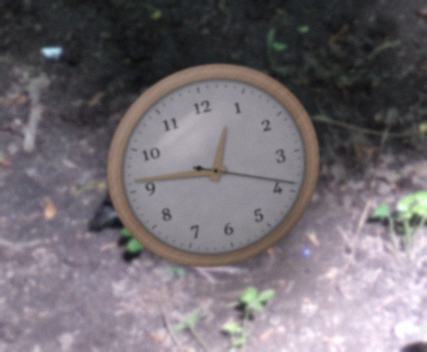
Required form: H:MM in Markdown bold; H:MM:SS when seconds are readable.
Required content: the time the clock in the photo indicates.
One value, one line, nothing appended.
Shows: **12:46:19**
